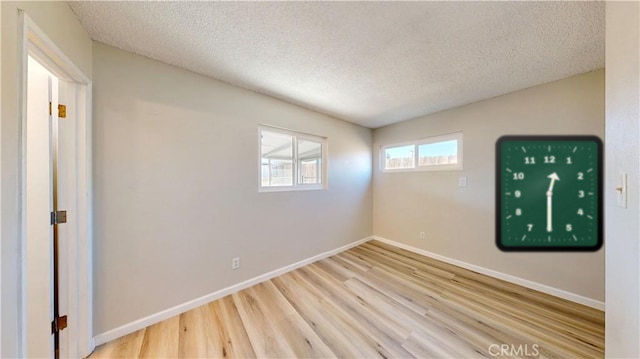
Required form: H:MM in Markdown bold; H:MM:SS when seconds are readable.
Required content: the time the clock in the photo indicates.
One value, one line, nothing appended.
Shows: **12:30**
